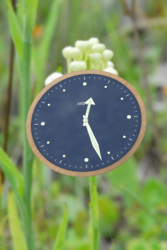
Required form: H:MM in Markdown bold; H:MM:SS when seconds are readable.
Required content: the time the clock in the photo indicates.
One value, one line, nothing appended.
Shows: **12:27**
